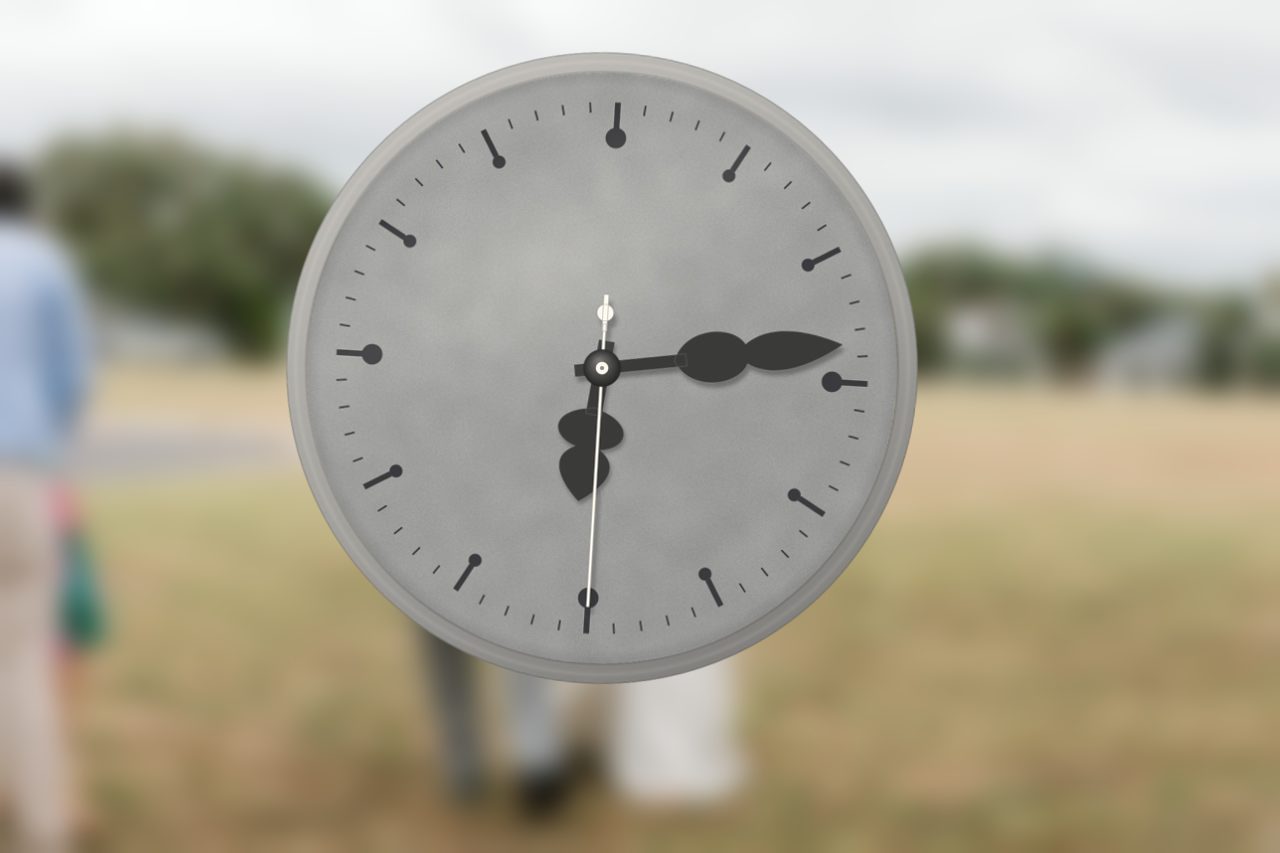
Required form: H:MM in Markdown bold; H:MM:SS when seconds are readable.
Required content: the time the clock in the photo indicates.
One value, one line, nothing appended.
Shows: **6:13:30**
